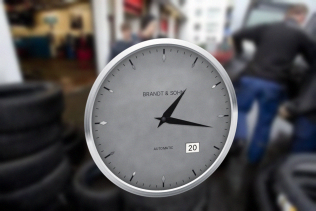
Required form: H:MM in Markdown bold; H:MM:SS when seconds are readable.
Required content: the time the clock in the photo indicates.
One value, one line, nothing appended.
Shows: **1:17**
